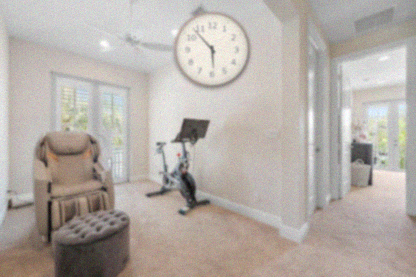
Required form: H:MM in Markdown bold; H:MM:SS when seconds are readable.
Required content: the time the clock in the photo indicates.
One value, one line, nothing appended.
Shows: **5:53**
